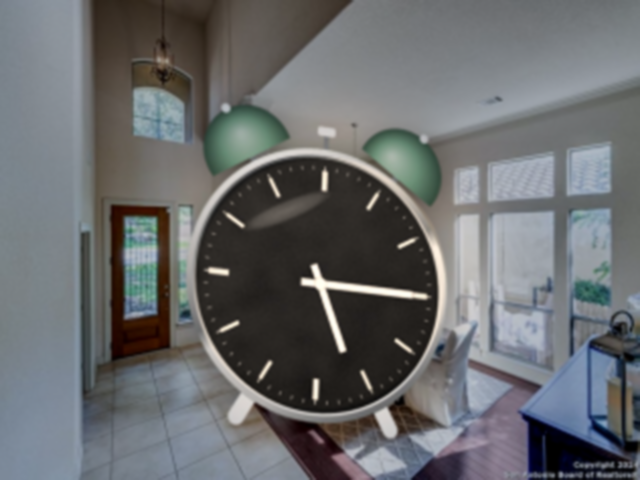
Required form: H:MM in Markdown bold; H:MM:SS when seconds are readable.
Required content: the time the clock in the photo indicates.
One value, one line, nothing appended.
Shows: **5:15**
